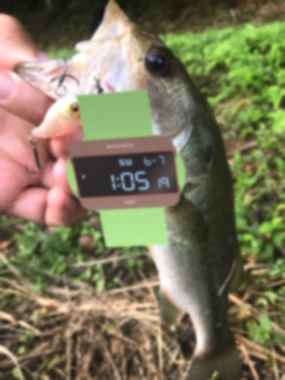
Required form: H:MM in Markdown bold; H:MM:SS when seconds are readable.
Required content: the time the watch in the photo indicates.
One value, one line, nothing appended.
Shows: **1:05**
